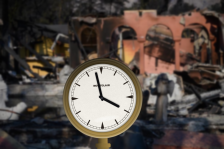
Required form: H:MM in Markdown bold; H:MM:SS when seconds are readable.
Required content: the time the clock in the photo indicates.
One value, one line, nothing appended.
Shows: **3:58**
